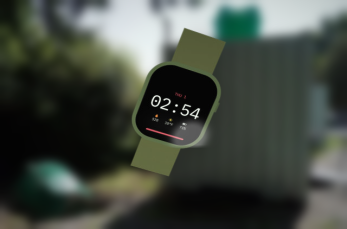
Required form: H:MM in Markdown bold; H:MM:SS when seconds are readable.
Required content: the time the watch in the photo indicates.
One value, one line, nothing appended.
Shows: **2:54**
